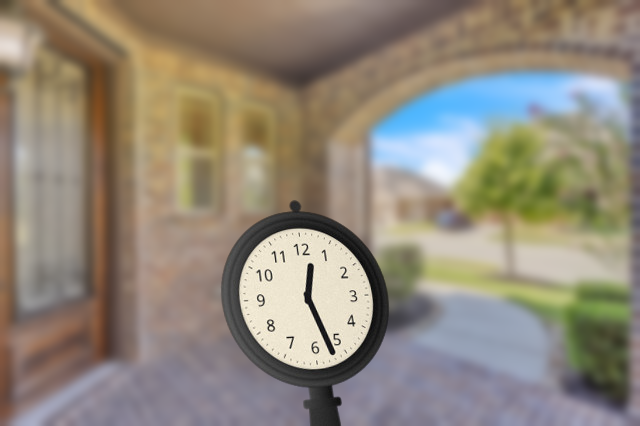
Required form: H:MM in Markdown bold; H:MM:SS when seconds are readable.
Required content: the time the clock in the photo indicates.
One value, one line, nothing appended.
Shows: **12:27**
